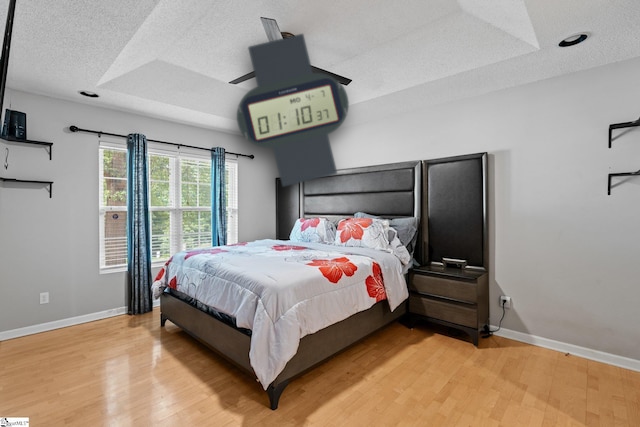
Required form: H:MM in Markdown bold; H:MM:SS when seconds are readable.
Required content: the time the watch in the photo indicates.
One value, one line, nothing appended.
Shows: **1:10**
